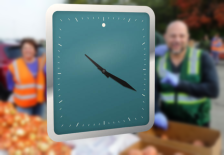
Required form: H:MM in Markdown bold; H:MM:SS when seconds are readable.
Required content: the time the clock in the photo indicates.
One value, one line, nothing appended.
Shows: **10:20**
